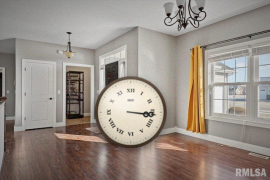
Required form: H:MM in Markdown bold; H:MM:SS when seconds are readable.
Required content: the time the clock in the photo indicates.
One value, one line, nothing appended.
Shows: **3:16**
